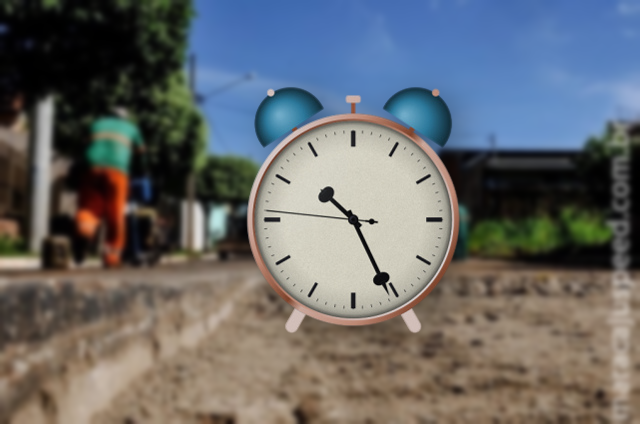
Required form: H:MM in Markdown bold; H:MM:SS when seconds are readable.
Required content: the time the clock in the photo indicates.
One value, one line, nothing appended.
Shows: **10:25:46**
